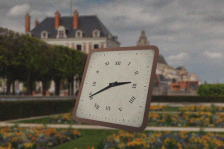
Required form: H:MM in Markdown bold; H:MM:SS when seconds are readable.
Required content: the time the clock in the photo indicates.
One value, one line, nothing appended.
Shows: **2:40**
